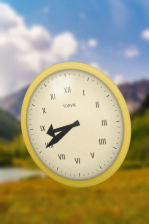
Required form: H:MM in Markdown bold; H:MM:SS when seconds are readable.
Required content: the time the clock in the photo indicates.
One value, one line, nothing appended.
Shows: **8:40**
